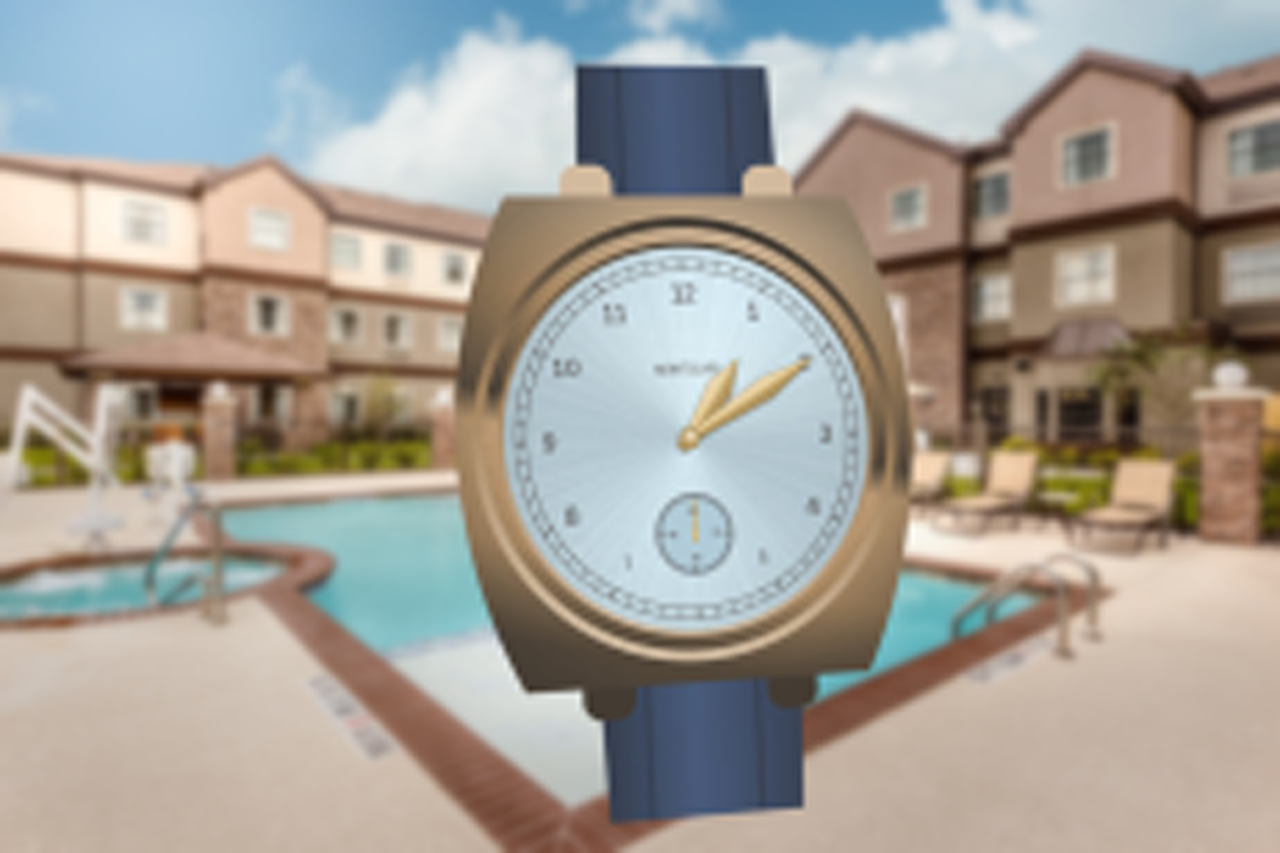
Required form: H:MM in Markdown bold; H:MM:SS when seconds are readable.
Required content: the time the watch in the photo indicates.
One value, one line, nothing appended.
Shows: **1:10**
